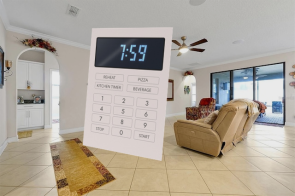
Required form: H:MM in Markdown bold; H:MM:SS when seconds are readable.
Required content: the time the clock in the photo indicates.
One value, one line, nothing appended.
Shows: **7:59**
